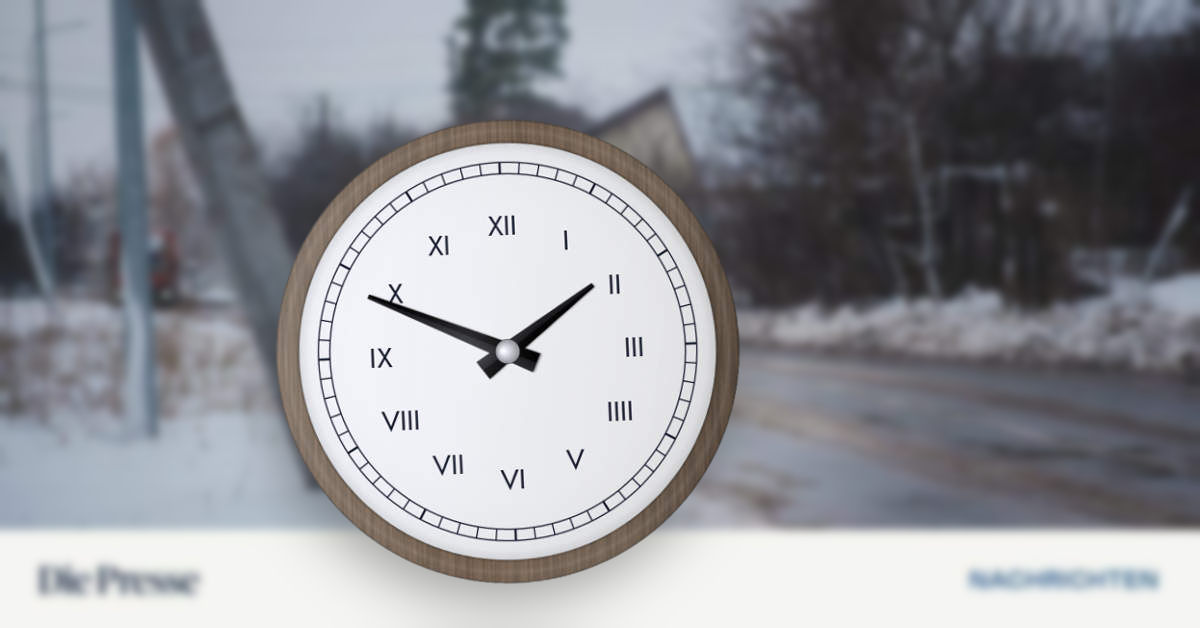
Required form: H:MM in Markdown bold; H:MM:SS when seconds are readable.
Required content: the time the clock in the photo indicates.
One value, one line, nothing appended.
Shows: **1:49**
